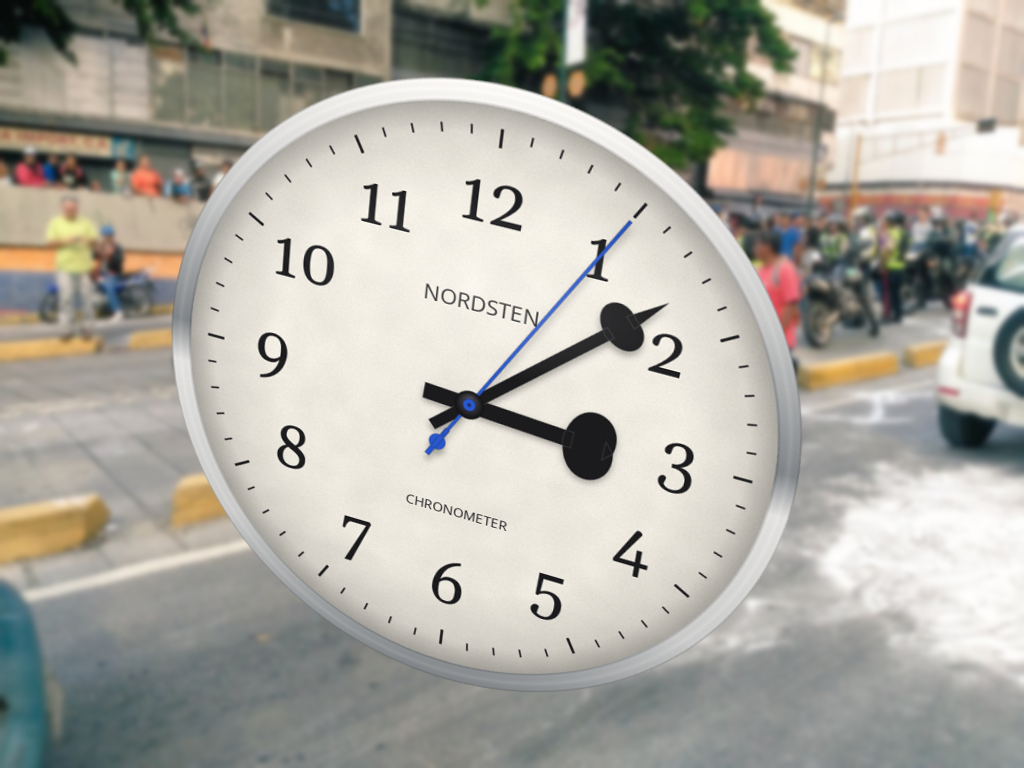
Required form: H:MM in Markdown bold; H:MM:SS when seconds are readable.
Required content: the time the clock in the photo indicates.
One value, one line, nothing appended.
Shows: **3:08:05**
